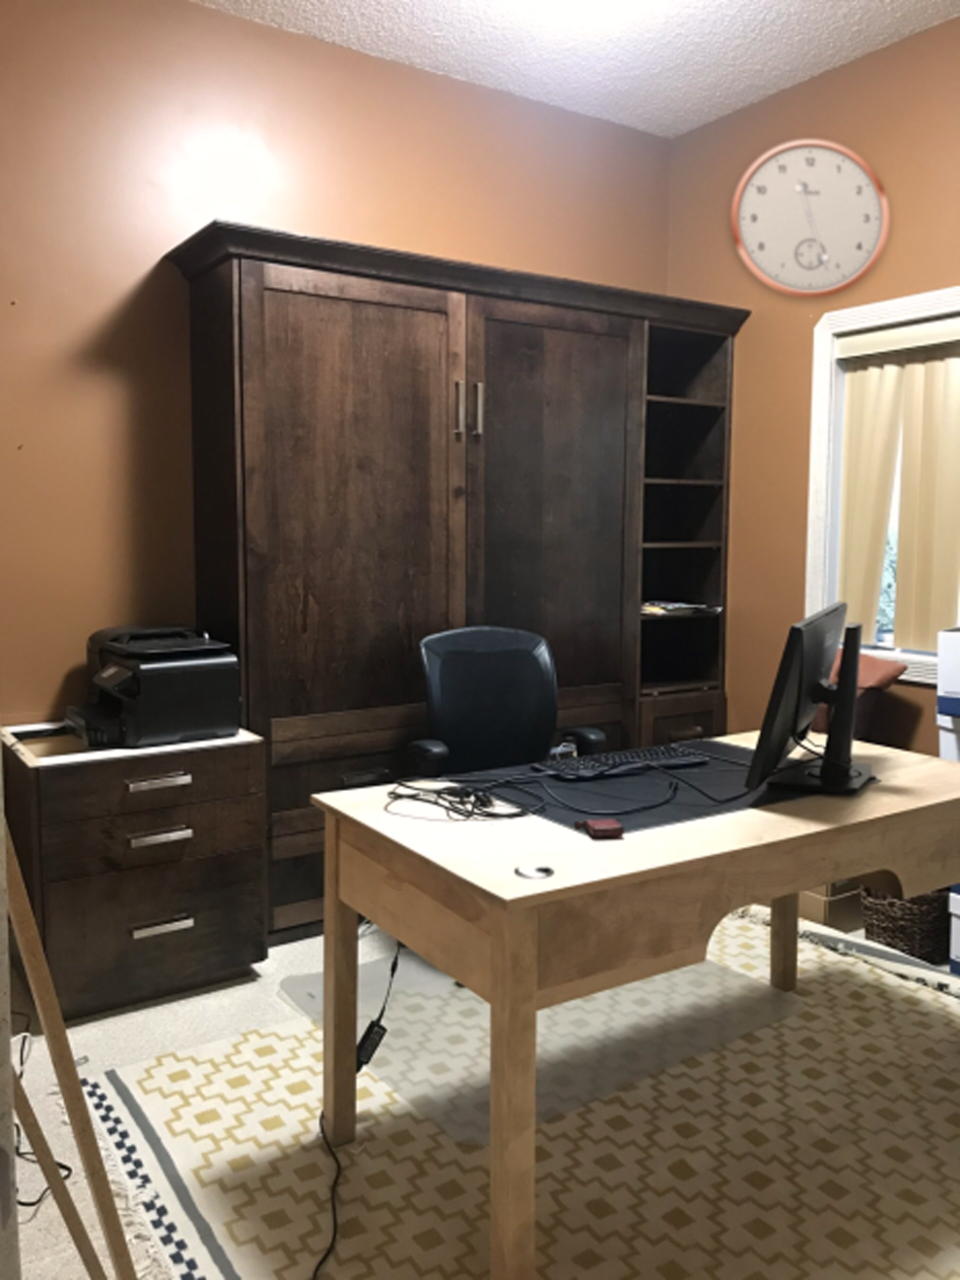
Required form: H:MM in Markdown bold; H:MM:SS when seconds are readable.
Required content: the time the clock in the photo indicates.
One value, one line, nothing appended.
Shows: **11:27**
